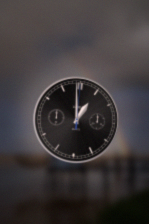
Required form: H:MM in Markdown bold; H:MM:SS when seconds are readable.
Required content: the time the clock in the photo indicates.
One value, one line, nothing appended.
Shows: **12:59**
